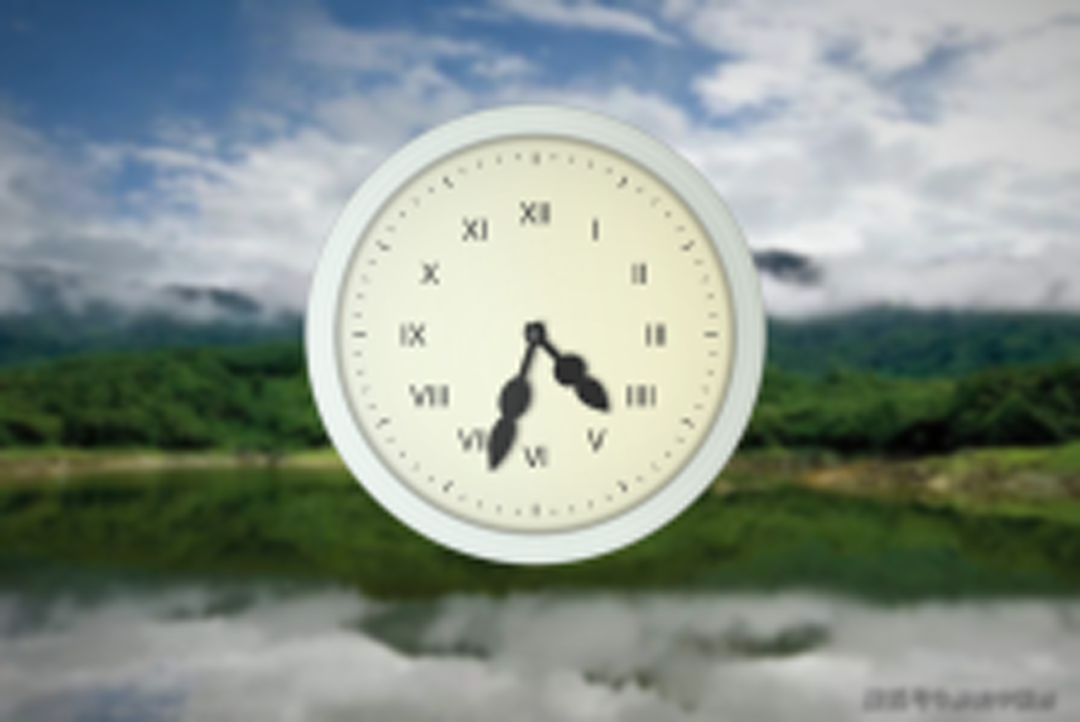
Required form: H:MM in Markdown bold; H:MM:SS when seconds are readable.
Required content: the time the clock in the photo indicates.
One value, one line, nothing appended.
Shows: **4:33**
